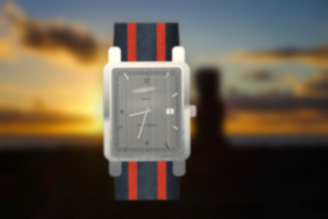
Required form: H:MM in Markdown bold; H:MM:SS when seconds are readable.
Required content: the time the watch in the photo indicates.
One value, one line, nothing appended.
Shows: **8:33**
